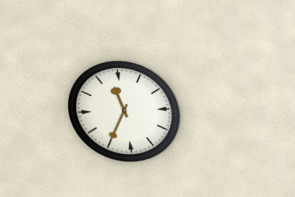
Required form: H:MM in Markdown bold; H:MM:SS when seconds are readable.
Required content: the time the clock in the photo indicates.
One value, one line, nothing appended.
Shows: **11:35**
